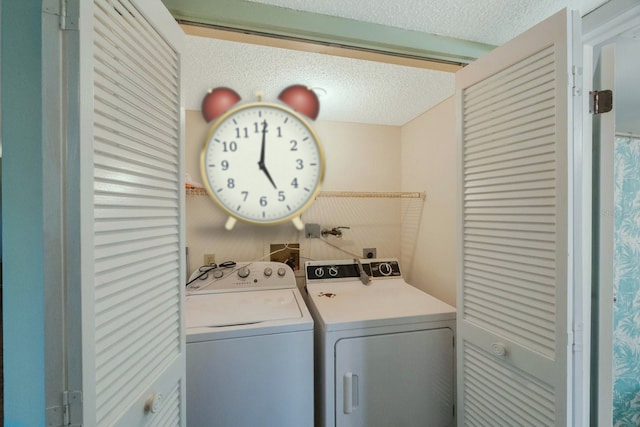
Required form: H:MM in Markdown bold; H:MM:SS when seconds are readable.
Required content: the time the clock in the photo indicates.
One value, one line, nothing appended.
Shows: **5:01**
